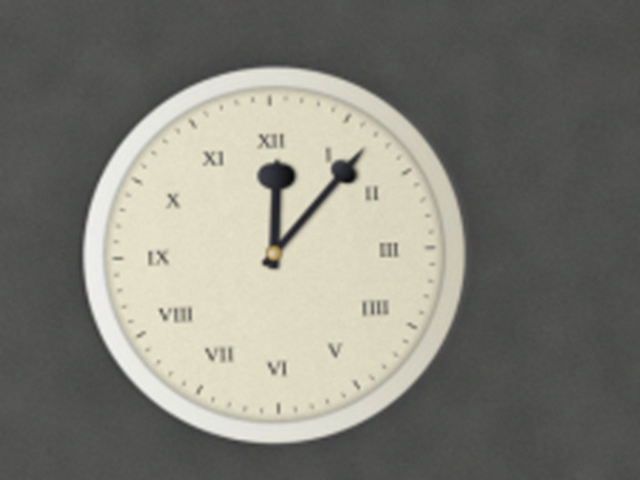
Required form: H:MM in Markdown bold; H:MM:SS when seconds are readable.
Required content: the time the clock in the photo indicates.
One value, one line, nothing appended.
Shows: **12:07**
